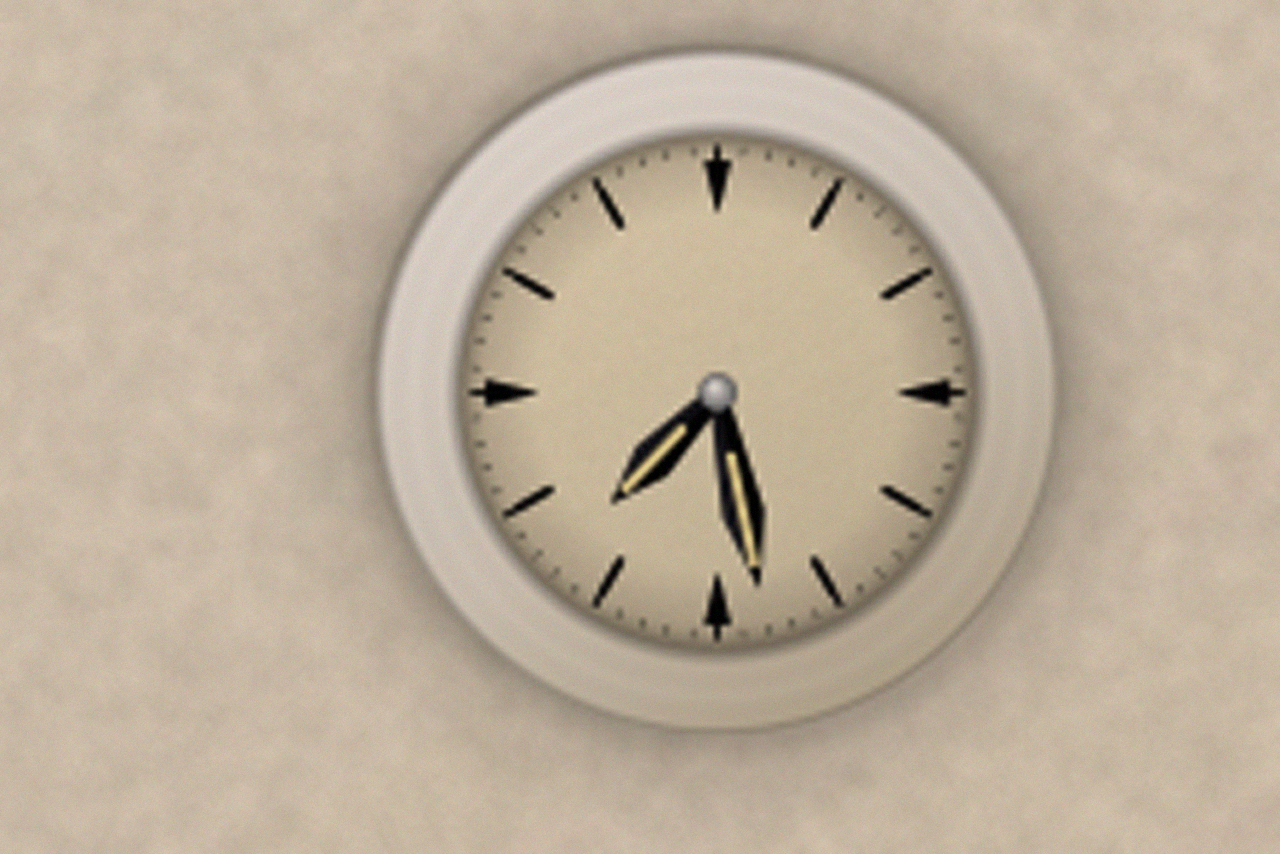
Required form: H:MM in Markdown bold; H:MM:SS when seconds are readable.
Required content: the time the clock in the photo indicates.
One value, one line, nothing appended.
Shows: **7:28**
